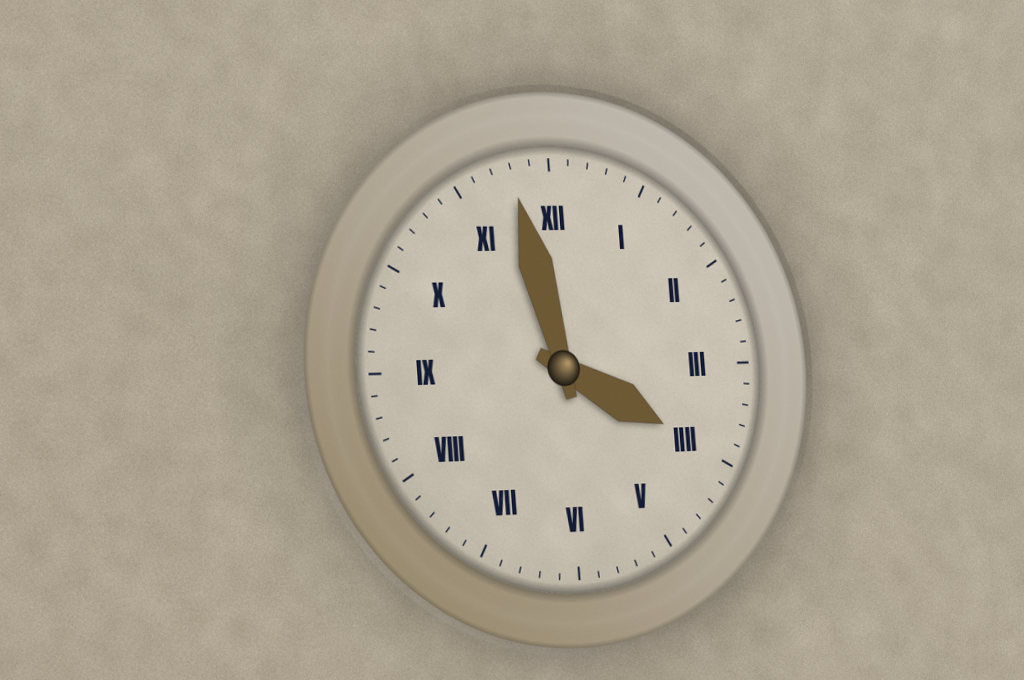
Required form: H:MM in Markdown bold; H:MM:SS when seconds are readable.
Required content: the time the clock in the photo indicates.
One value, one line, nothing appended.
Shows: **3:58**
